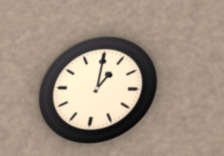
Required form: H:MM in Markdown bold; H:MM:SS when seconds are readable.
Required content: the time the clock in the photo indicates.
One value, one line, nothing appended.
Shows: **1:00**
